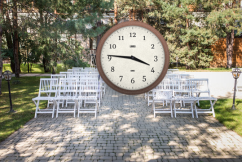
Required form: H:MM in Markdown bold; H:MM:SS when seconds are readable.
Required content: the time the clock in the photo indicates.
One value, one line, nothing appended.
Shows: **3:46**
